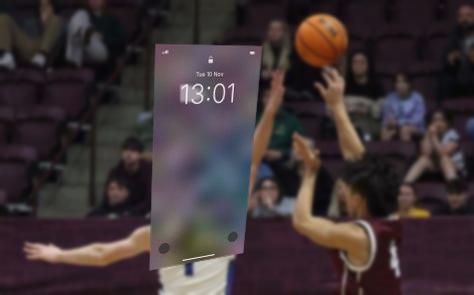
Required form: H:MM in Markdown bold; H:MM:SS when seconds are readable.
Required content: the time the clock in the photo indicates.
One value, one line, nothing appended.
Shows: **13:01**
